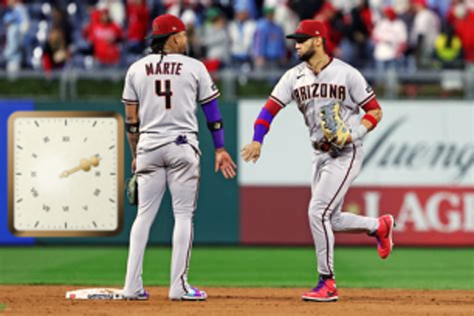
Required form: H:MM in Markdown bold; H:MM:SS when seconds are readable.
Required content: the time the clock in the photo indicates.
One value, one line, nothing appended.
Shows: **2:11**
